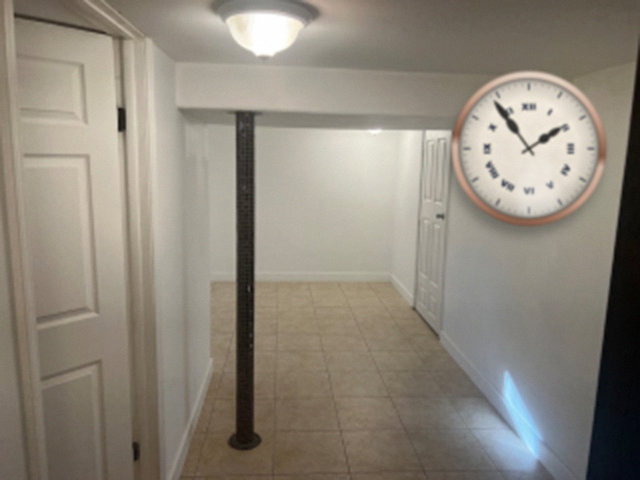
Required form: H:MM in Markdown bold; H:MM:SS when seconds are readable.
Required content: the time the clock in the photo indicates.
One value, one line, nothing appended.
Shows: **1:54**
